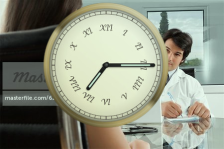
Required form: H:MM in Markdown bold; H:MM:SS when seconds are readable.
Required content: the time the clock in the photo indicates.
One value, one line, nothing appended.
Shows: **7:15**
